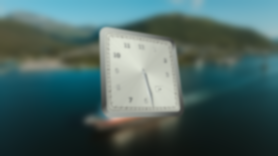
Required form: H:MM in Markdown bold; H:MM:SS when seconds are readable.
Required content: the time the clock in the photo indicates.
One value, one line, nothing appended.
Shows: **5:28**
